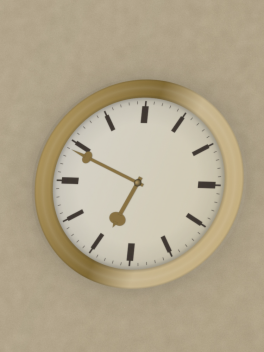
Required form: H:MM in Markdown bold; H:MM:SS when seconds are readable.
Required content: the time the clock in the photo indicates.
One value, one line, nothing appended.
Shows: **6:49**
